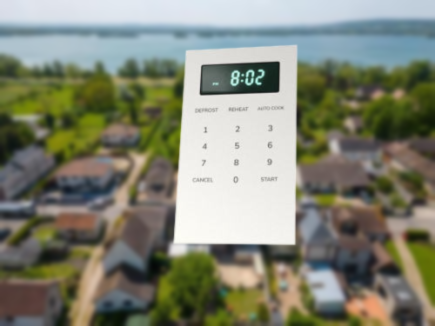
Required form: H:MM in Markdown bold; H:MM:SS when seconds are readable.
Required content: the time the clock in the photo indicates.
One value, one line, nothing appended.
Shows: **8:02**
